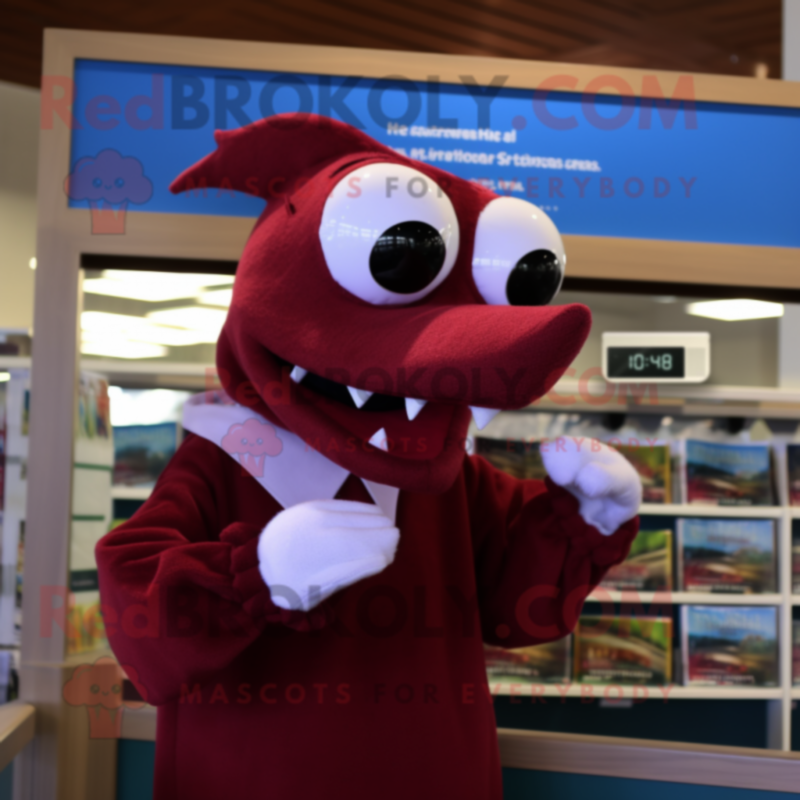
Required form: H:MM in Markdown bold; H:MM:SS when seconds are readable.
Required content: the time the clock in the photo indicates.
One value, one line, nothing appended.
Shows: **10:48**
